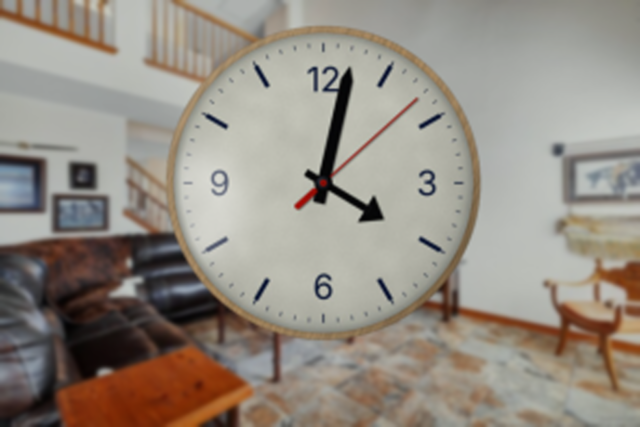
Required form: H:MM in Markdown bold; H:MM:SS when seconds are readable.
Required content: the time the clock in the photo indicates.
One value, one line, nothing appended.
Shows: **4:02:08**
